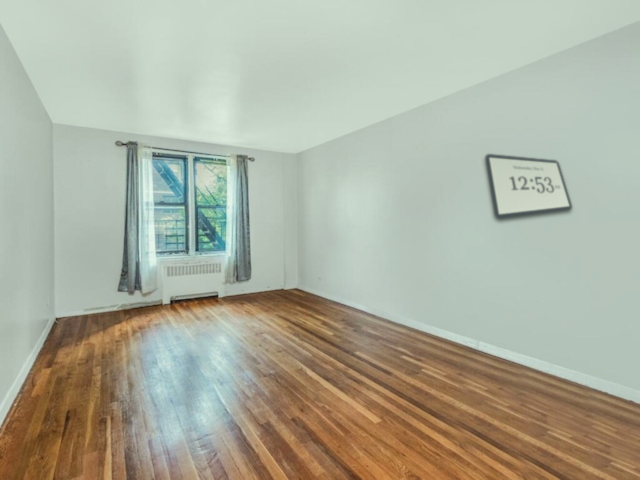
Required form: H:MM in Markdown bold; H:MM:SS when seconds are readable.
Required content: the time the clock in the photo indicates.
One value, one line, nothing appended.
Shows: **12:53**
